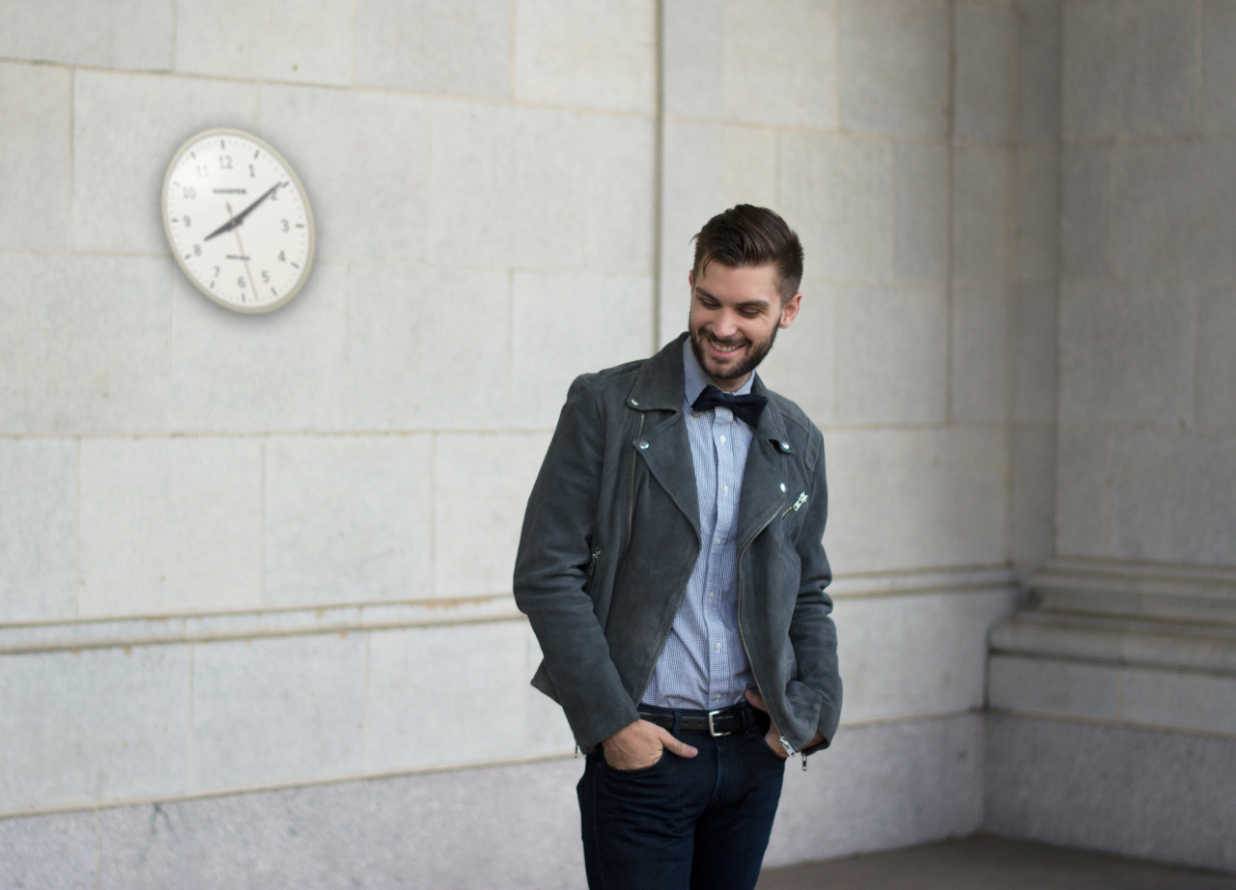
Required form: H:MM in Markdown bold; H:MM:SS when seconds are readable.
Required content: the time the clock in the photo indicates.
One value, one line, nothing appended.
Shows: **8:09:28**
